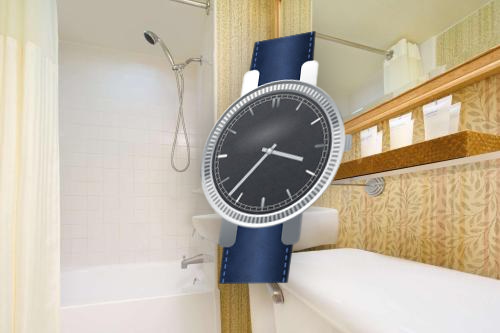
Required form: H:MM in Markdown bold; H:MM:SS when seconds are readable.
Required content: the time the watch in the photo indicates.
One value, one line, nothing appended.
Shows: **3:37**
